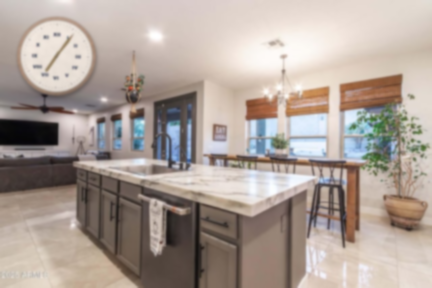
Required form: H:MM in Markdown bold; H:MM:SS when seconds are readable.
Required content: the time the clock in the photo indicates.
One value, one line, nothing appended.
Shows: **7:06**
